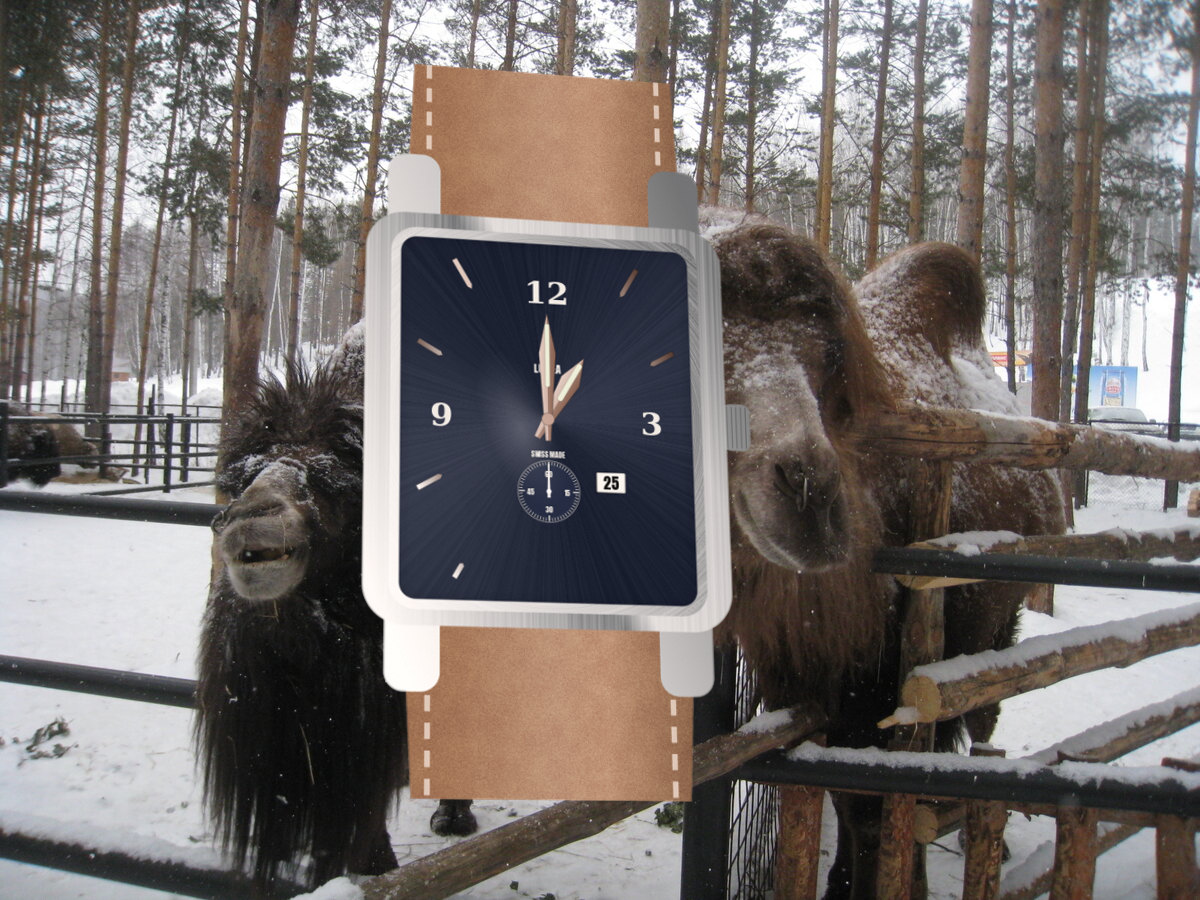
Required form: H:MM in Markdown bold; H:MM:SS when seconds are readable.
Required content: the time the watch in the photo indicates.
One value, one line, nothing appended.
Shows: **1:00**
